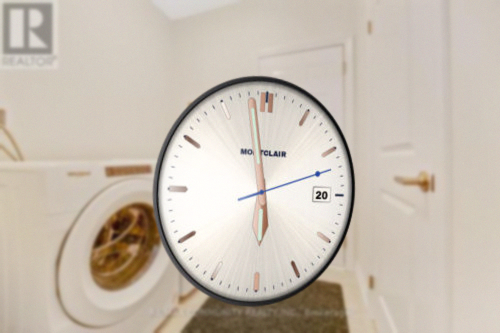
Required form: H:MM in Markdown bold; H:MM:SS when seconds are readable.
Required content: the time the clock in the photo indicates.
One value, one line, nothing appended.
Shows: **5:58:12**
